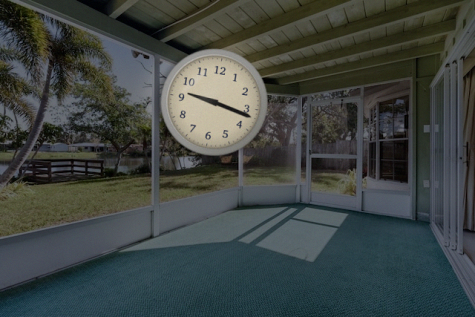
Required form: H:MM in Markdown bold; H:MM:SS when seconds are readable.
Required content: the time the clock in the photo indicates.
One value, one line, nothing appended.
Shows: **9:17**
